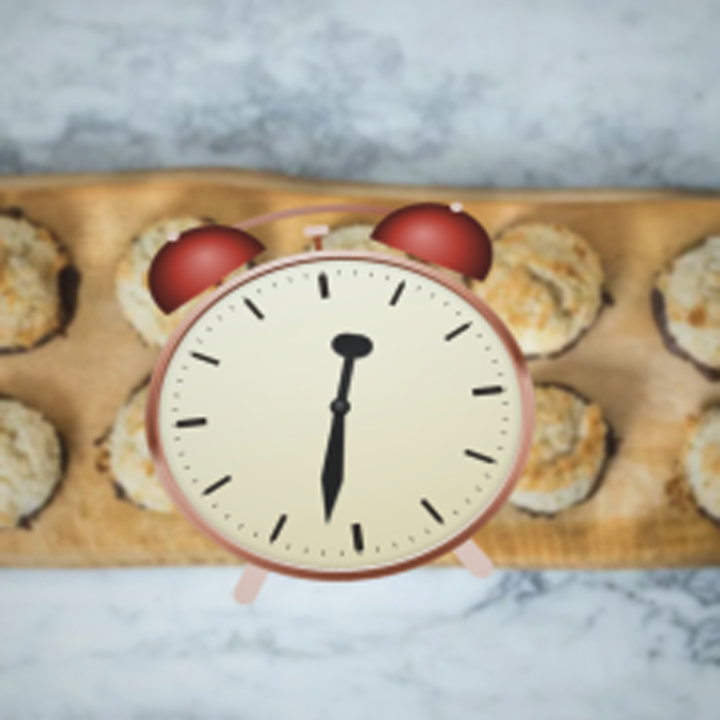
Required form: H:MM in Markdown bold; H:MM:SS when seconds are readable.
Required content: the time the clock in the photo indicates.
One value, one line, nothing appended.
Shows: **12:32**
